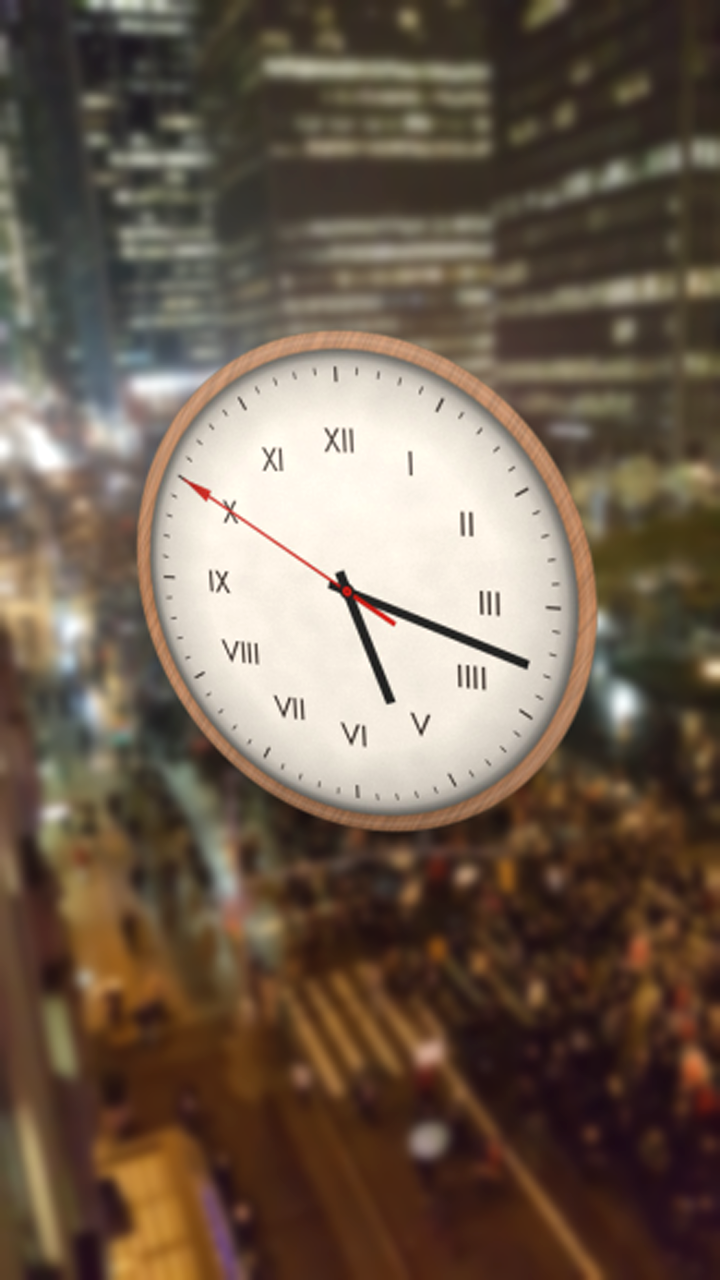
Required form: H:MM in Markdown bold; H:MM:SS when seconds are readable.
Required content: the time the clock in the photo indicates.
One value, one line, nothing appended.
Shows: **5:17:50**
